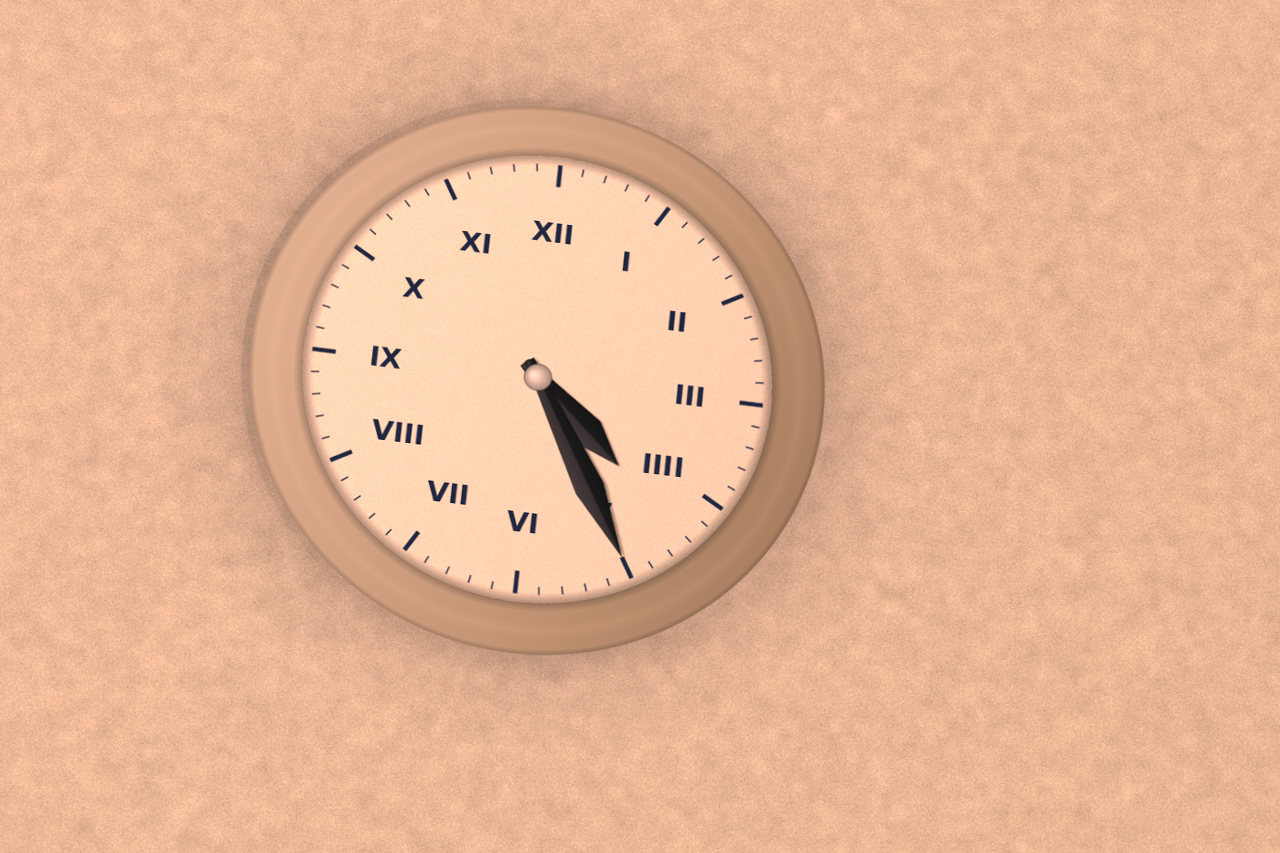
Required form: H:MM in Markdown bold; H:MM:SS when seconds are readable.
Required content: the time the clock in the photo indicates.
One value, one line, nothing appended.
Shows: **4:25**
